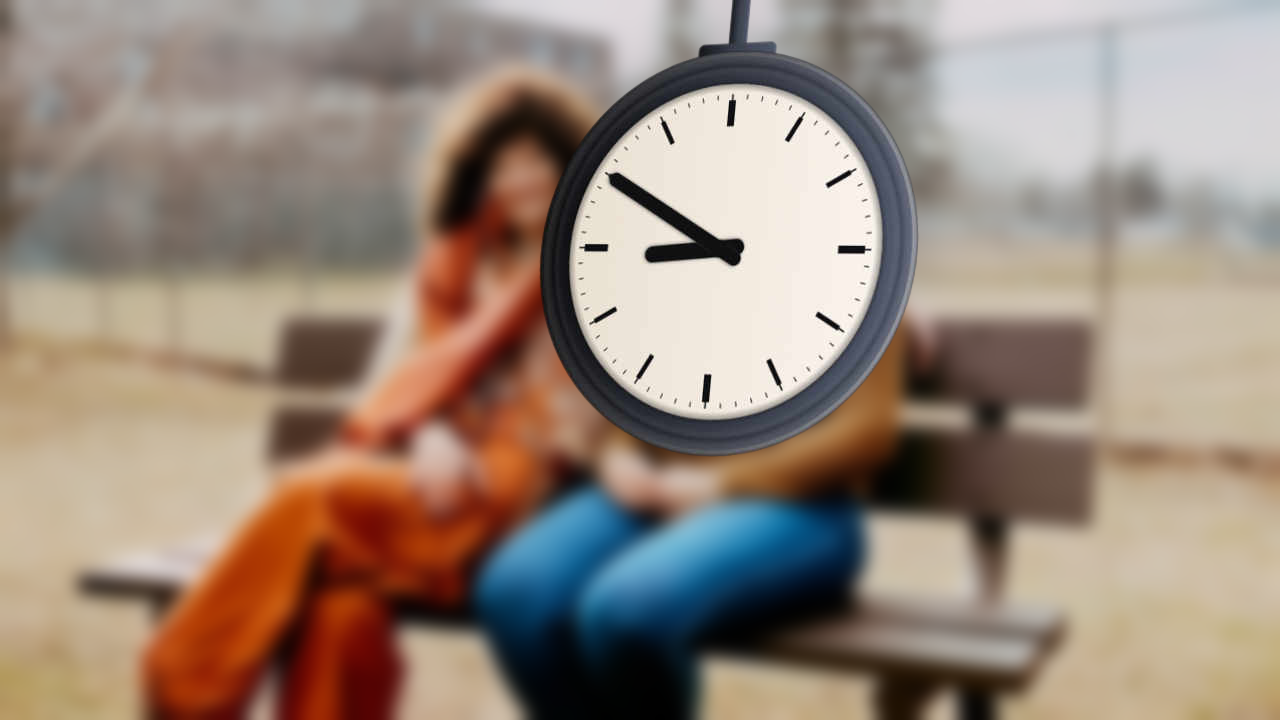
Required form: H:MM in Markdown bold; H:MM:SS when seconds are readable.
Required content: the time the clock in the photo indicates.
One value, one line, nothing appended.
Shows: **8:50**
